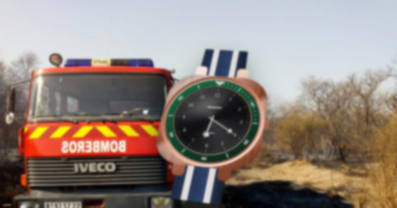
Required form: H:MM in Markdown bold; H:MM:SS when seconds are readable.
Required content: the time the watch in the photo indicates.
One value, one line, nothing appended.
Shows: **6:20**
